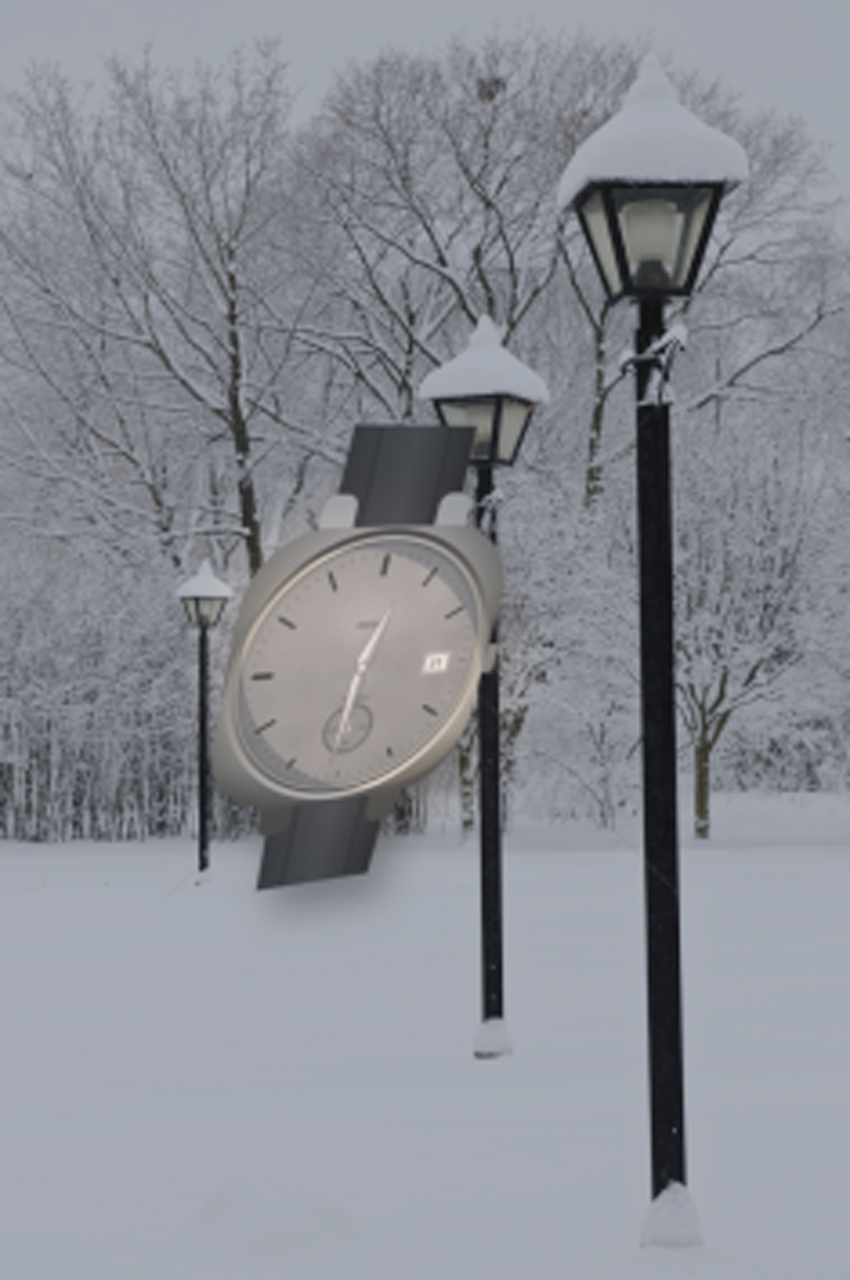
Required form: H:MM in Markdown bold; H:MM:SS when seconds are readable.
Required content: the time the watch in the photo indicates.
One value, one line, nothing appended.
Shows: **12:31**
